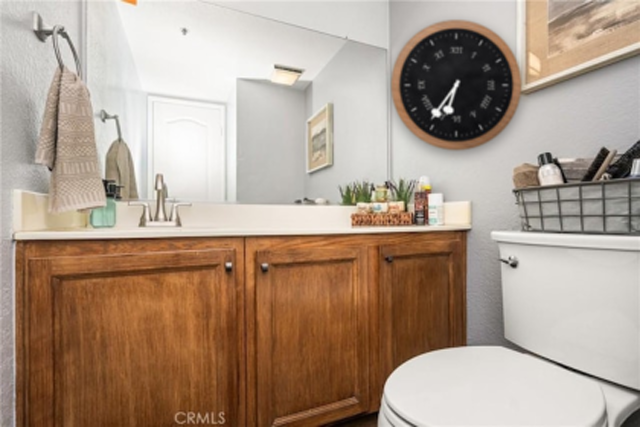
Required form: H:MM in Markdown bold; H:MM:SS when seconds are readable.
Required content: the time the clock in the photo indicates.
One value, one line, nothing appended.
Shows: **6:36**
